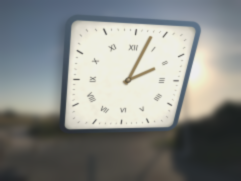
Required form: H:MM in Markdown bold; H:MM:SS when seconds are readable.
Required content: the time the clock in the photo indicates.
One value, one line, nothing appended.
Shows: **2:03**
